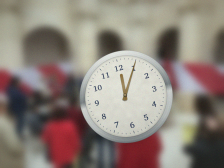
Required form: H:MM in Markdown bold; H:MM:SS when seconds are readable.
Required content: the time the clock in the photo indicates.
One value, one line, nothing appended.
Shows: **12:05**
